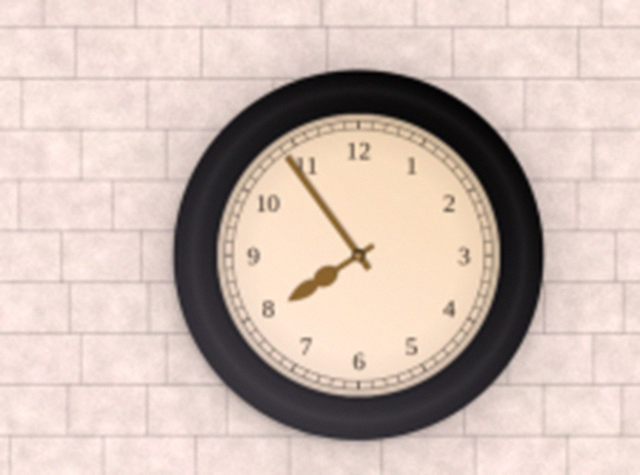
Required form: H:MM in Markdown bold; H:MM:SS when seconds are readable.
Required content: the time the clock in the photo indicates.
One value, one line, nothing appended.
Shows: **7:54**
